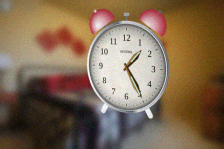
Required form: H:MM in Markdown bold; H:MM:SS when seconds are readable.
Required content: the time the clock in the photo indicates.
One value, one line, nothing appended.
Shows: **1:25**
